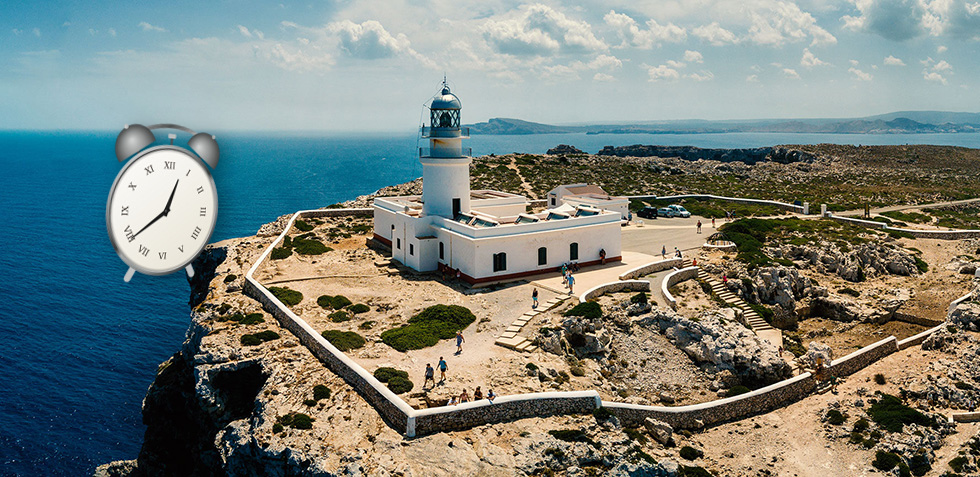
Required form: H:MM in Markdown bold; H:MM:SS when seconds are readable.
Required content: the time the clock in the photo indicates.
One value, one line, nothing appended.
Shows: **12:39**
